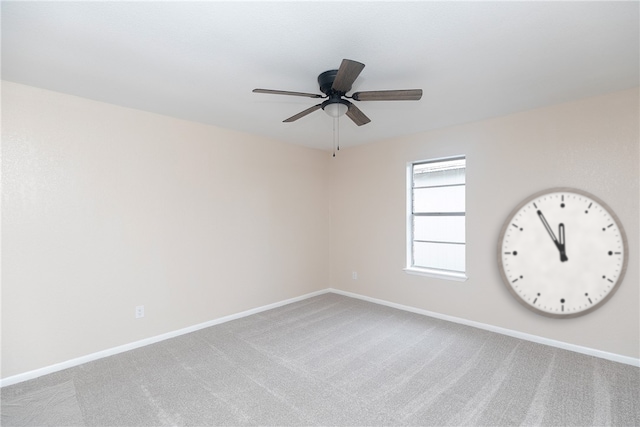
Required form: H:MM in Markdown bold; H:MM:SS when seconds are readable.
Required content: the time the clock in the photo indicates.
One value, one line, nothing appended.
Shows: **11:55**
